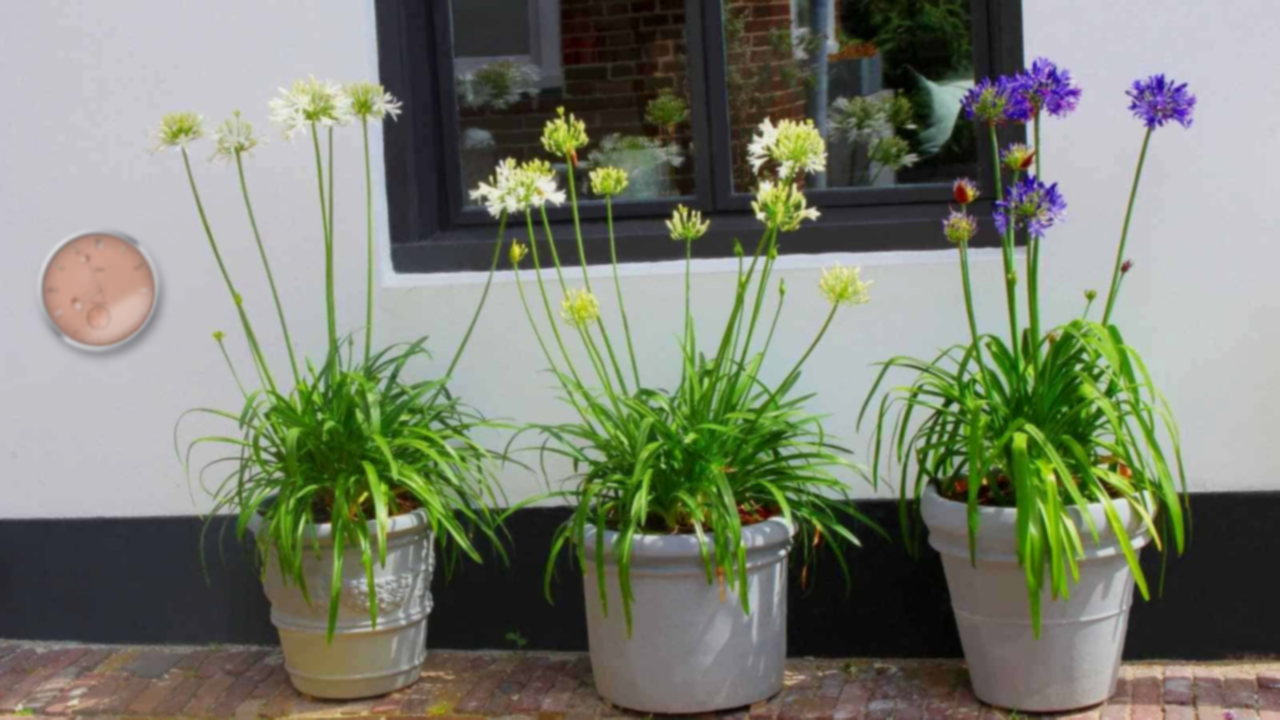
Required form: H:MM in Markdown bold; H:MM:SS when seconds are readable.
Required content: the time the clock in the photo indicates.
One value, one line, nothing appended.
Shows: **7:56**
